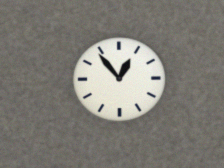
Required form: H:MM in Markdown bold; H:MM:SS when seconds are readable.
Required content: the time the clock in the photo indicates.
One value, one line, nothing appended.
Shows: **12:54**
